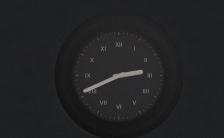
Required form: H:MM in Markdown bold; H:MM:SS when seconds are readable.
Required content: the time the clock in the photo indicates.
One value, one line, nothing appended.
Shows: **2:41**
